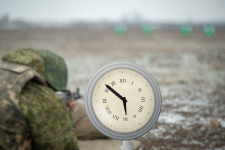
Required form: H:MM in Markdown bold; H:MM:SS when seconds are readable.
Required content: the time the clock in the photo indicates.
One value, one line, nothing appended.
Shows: **5:52**
